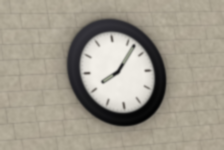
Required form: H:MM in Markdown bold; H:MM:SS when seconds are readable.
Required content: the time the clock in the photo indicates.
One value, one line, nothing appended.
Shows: **8:07**
